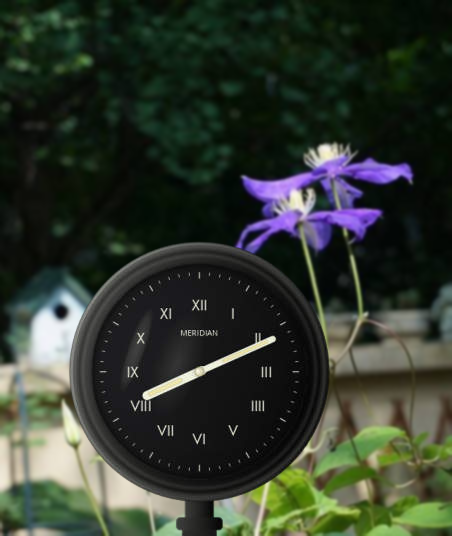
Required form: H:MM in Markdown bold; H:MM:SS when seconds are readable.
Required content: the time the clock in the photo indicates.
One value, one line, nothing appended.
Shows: **8:11**
